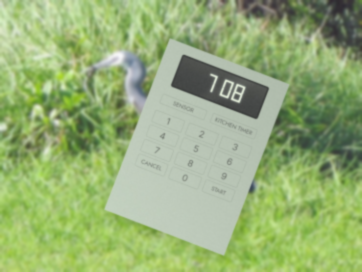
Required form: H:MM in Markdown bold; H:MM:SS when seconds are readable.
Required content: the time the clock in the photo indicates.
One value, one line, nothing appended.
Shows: **7:08**
